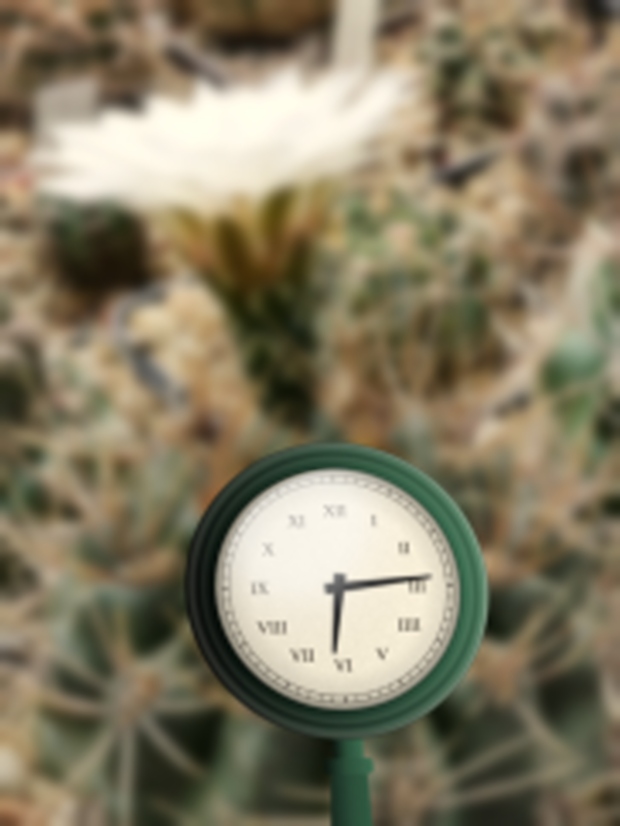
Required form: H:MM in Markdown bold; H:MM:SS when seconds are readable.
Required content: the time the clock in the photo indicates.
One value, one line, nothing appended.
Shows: **6:14**
